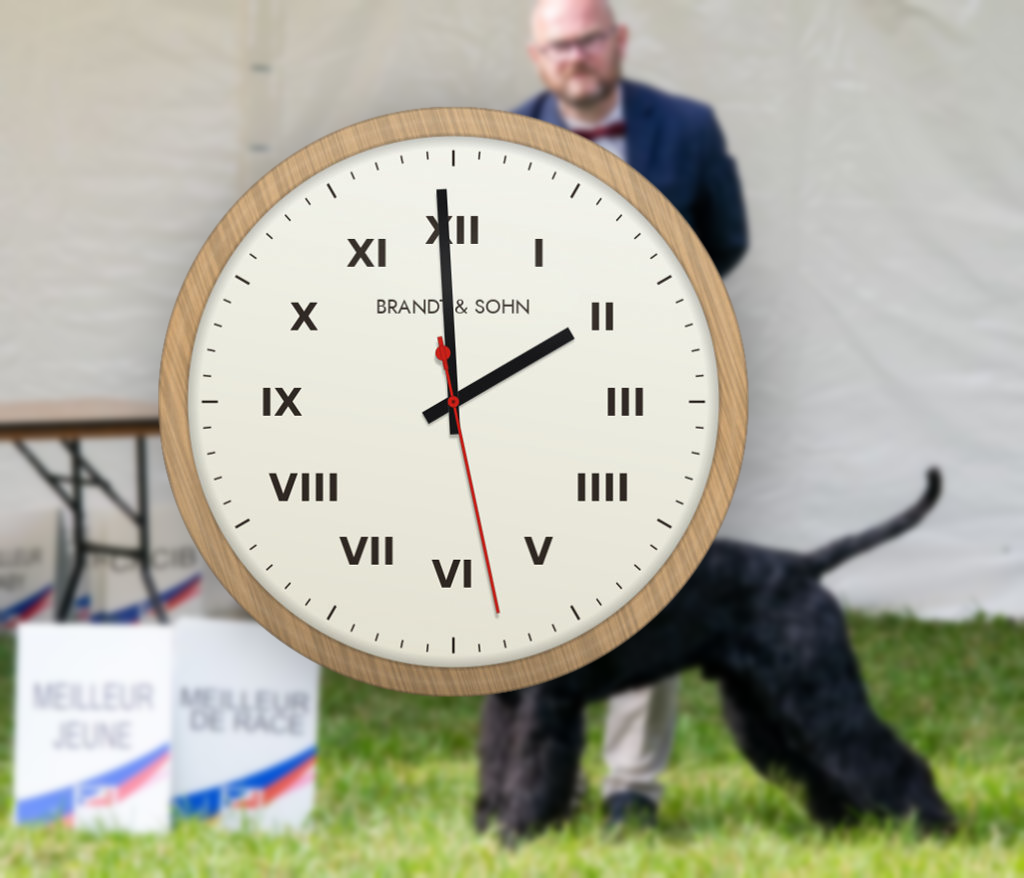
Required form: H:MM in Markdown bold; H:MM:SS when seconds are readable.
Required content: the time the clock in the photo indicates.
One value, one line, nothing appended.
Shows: **1:59:28**
